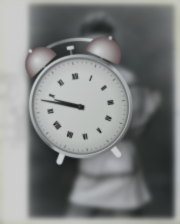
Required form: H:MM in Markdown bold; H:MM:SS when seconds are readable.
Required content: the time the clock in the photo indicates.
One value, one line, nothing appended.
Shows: **9:48**
